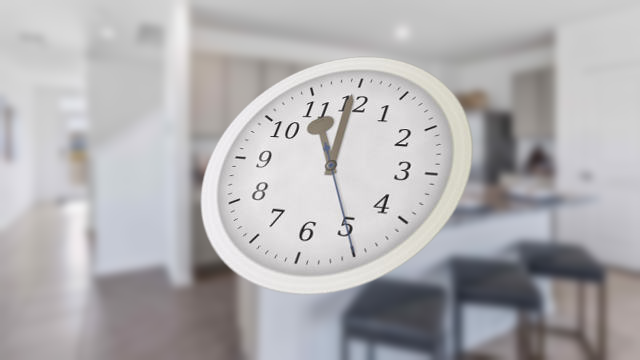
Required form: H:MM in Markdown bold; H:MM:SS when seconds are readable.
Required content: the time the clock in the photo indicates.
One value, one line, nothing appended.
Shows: **10:59:25**
